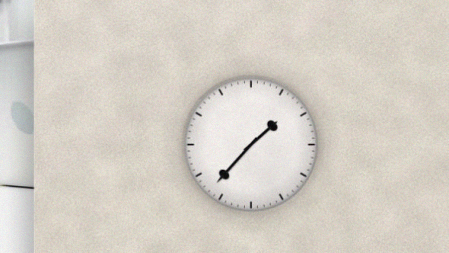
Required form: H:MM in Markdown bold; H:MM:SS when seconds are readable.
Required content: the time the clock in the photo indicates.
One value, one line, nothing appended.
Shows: **1:37**
